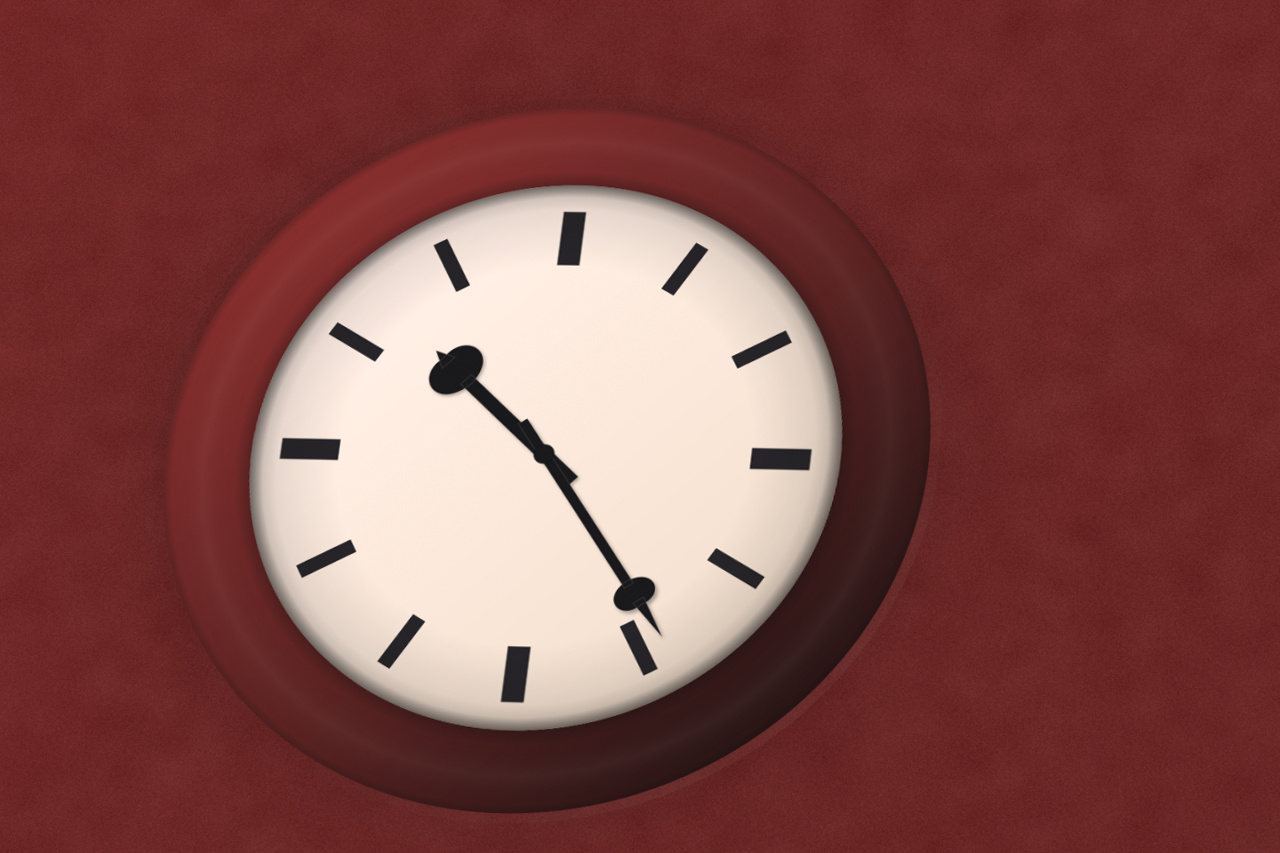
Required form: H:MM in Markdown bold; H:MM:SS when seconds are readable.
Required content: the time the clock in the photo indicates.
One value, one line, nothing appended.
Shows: **10:24**
